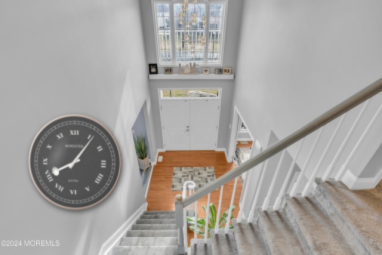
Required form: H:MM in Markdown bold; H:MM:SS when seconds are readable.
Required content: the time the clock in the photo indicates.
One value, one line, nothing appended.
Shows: **8:06**
